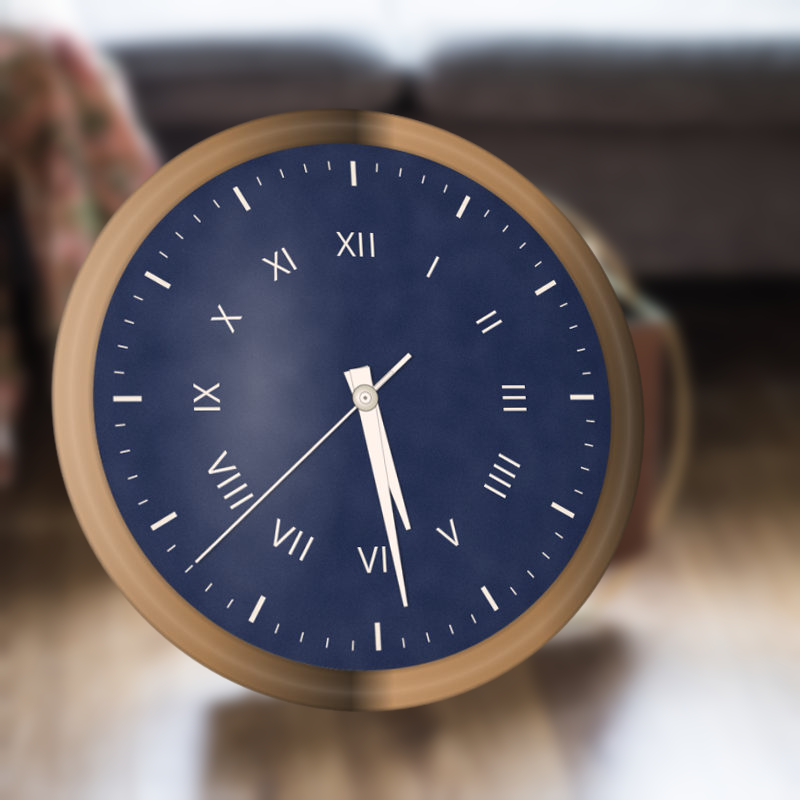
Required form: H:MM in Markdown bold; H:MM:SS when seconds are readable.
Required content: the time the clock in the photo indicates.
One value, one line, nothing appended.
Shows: **5:28:38**
